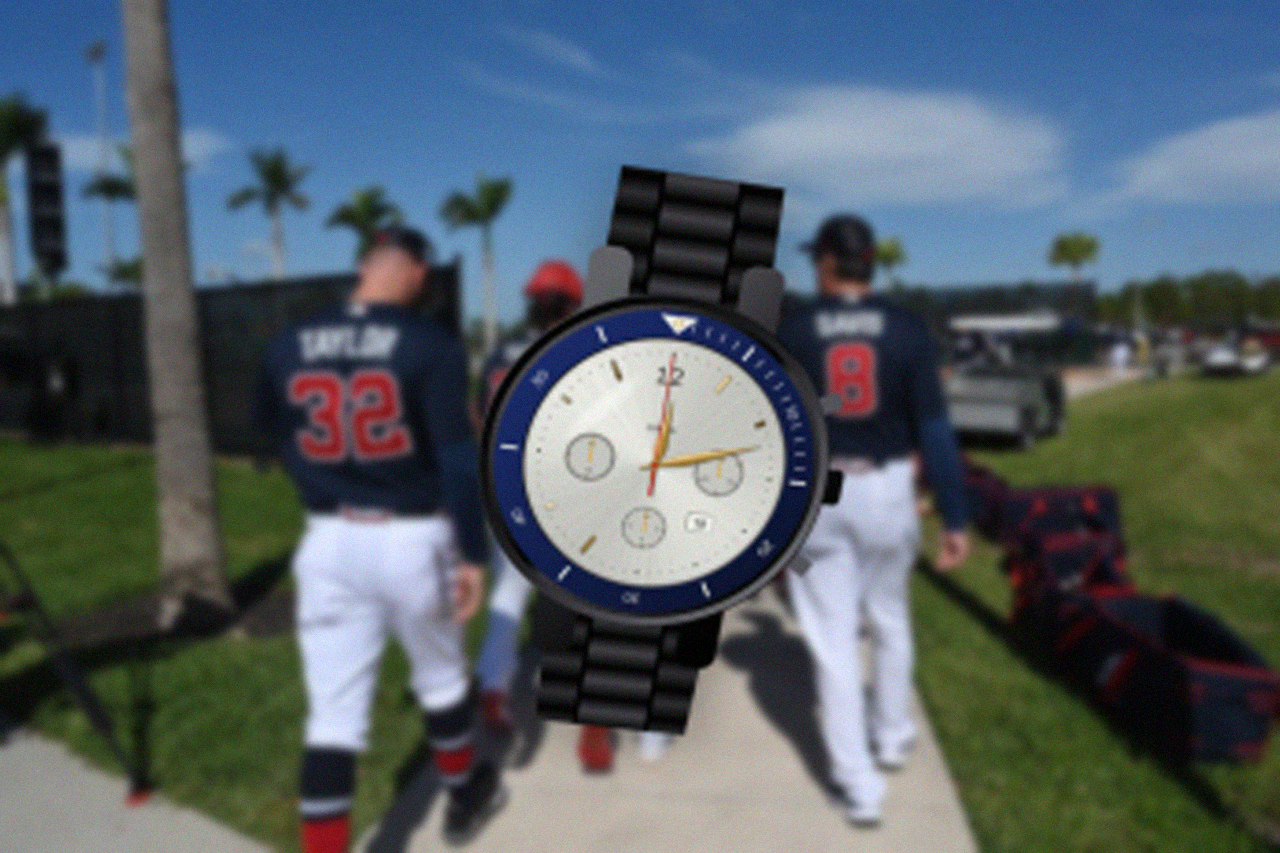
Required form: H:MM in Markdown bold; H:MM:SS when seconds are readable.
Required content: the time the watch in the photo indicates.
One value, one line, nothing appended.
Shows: **12:12**
